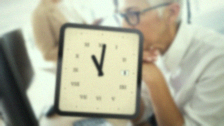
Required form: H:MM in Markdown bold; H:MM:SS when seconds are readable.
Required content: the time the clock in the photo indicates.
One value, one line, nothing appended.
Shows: **11:01**
